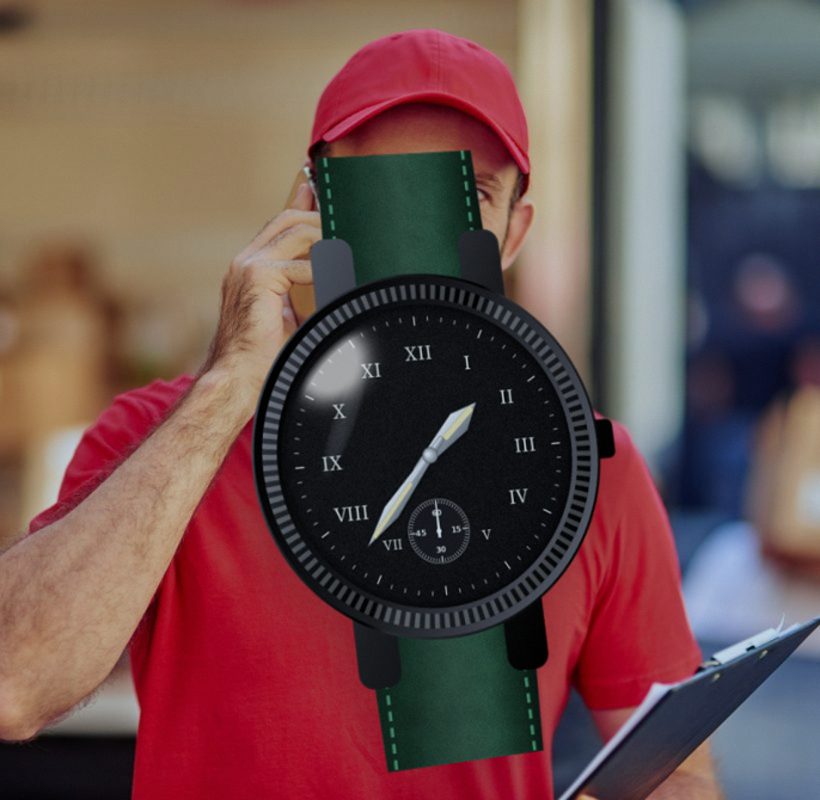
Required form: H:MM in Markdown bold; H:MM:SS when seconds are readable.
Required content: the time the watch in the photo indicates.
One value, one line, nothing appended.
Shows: **1:37**
